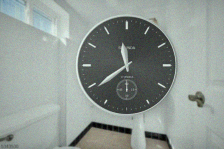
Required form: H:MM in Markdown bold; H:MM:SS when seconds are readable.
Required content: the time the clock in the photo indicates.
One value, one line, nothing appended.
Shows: **11:39**
